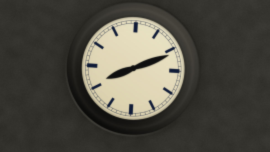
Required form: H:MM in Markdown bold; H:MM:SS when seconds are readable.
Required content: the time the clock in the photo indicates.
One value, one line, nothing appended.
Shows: **8:11**
